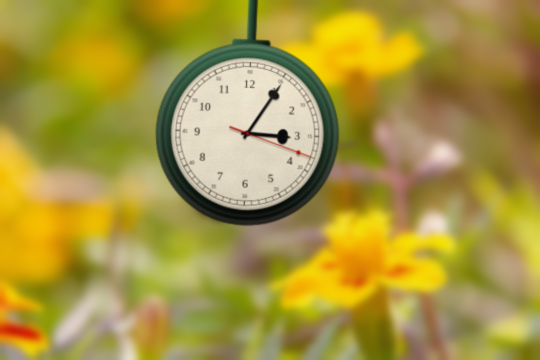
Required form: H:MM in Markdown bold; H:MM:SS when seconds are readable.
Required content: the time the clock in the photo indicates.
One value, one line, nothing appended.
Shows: **3:05:18**
